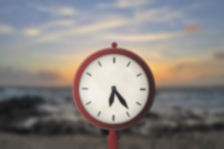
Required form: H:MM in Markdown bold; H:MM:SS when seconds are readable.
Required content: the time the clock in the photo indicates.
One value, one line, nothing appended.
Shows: **6:24**
